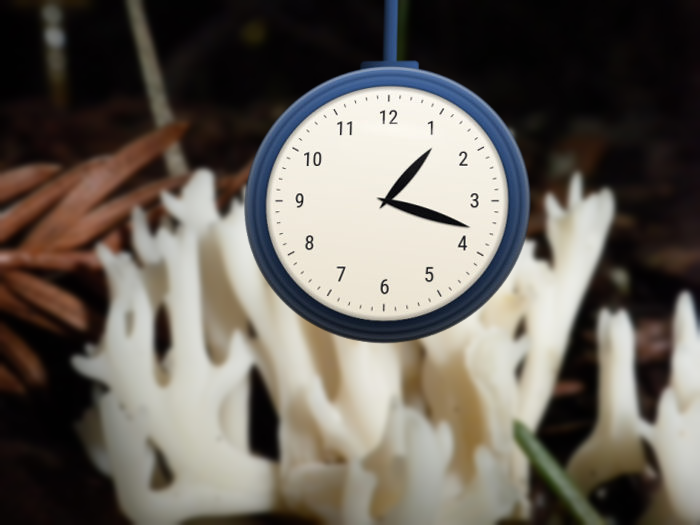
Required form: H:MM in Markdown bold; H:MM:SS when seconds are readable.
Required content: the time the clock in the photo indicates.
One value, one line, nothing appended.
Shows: **1:18**
